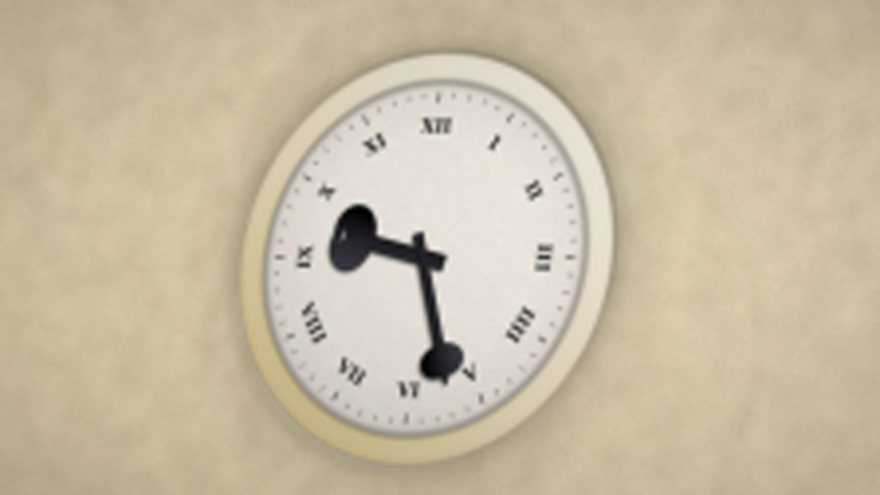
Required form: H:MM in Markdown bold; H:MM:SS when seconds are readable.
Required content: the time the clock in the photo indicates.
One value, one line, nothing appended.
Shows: **9:27**
